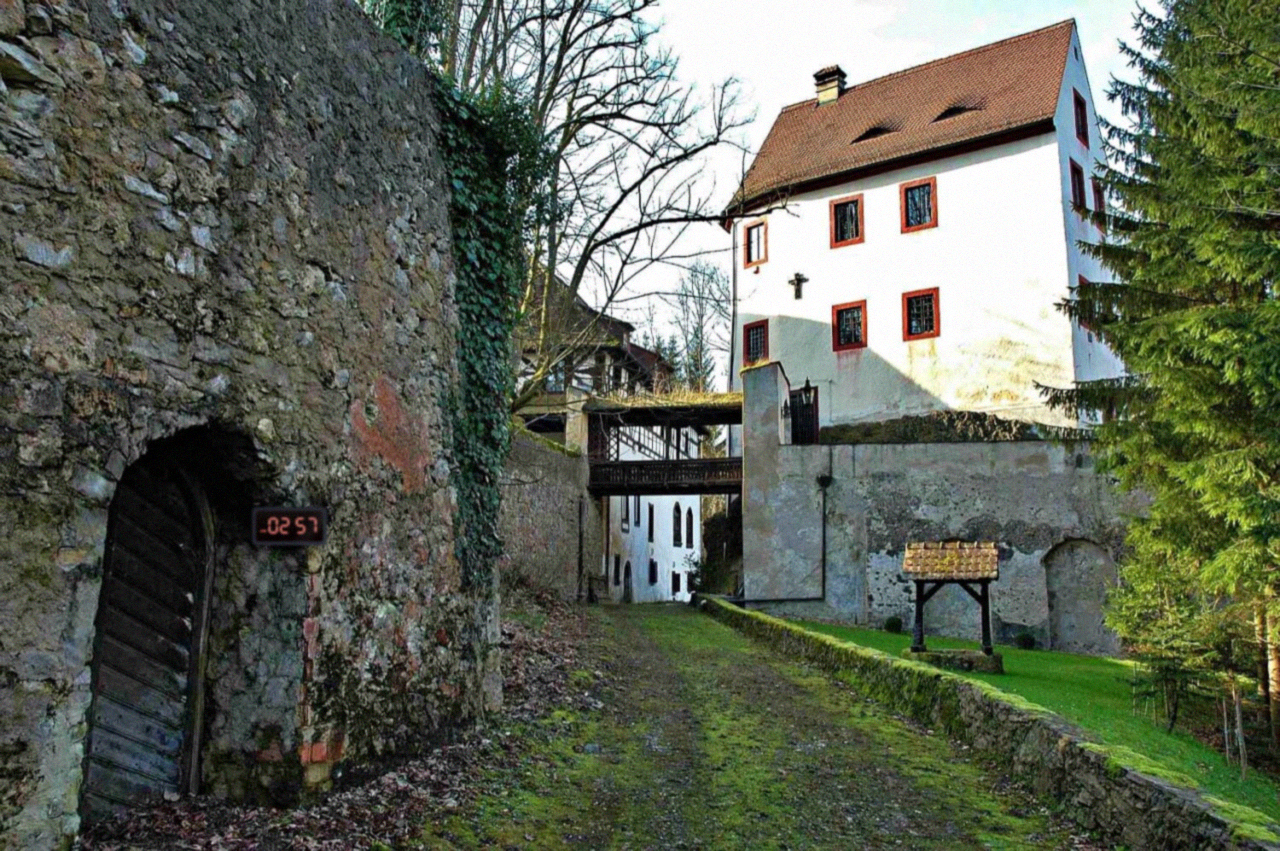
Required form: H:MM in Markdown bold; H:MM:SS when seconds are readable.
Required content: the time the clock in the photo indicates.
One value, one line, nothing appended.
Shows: **2:57**
